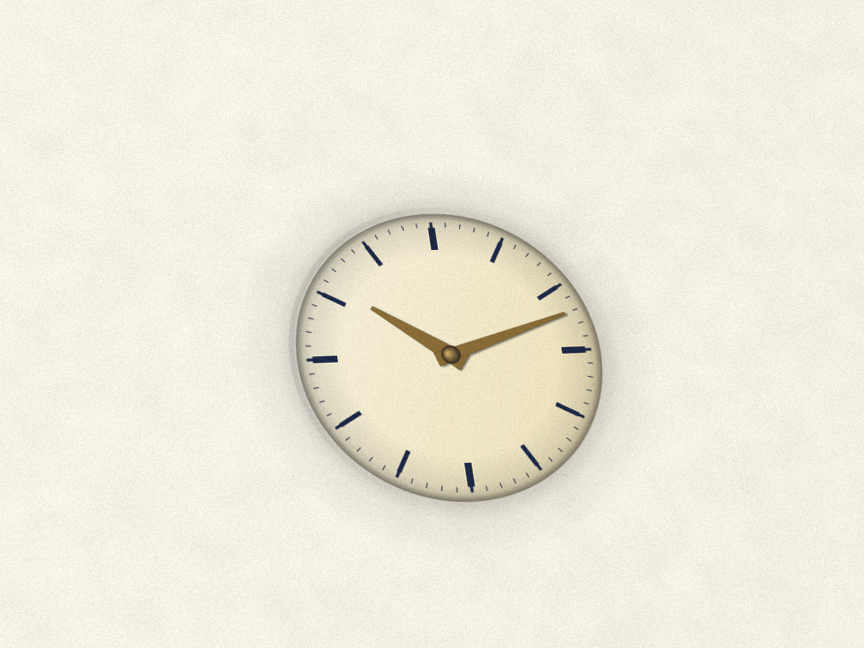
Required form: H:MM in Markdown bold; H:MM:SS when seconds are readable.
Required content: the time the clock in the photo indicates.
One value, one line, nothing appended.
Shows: **10:12**
